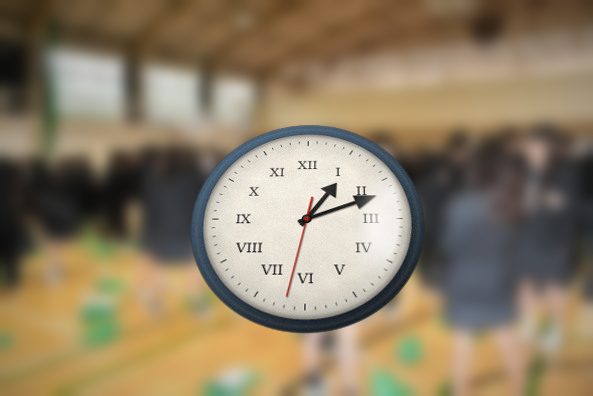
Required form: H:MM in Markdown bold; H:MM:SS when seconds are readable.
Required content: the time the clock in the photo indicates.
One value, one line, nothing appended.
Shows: **1:11:32**
